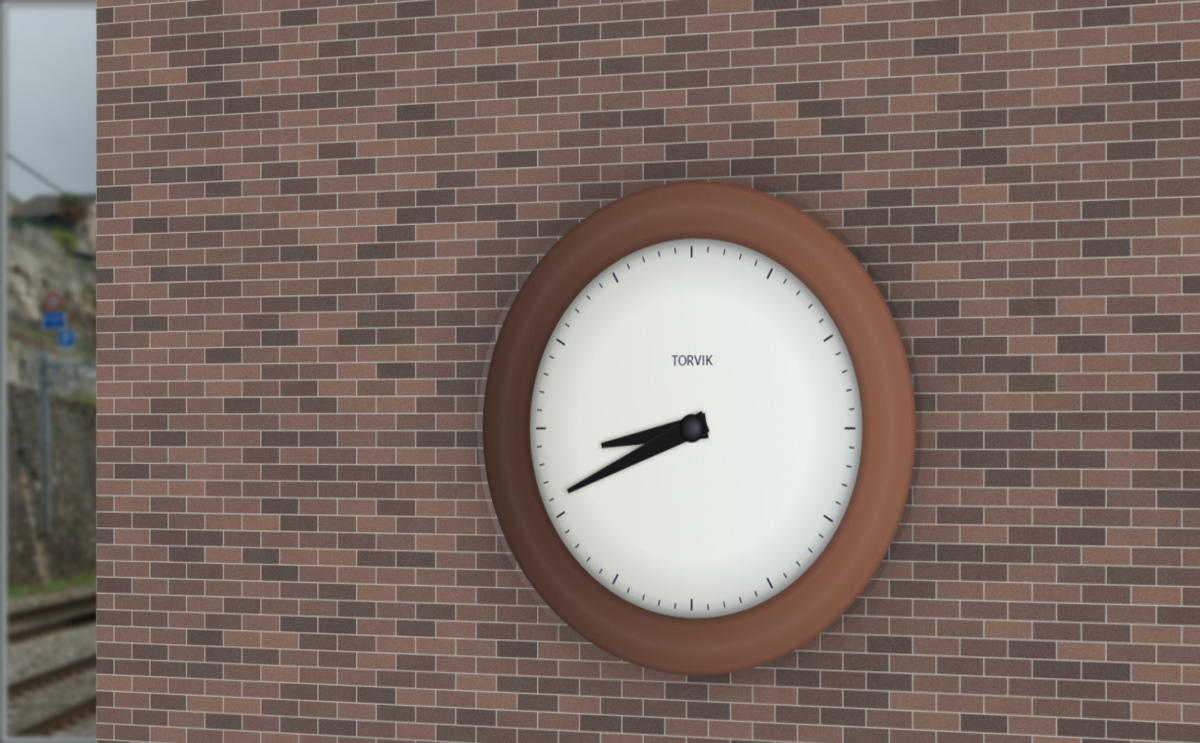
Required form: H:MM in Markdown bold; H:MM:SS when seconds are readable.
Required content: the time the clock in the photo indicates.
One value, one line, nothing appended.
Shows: **8:41**
